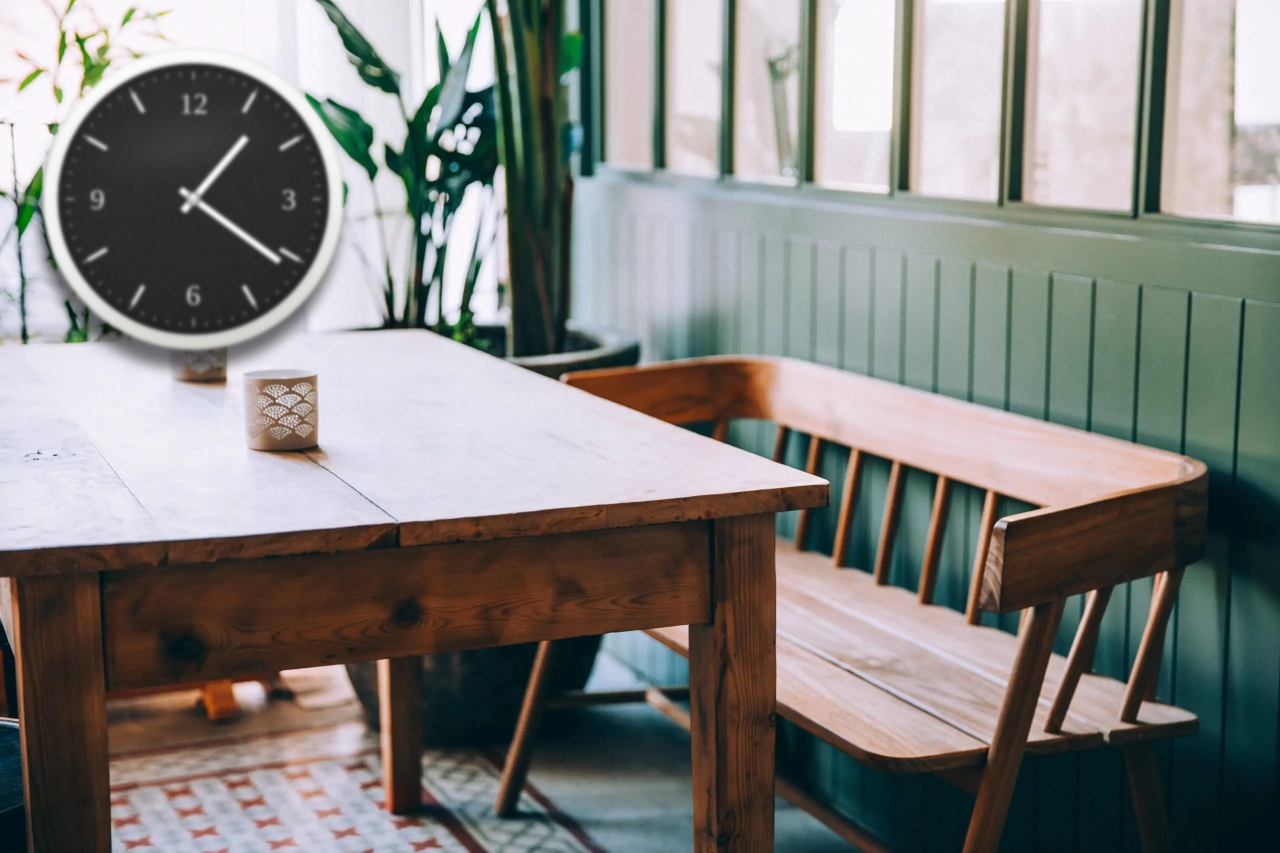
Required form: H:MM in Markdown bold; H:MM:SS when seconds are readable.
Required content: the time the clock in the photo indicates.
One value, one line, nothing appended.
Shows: **1:21**
